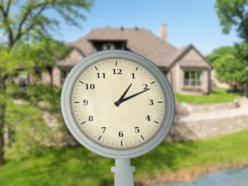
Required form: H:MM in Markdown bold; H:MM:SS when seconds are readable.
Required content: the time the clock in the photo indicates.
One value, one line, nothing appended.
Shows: **1:11**
